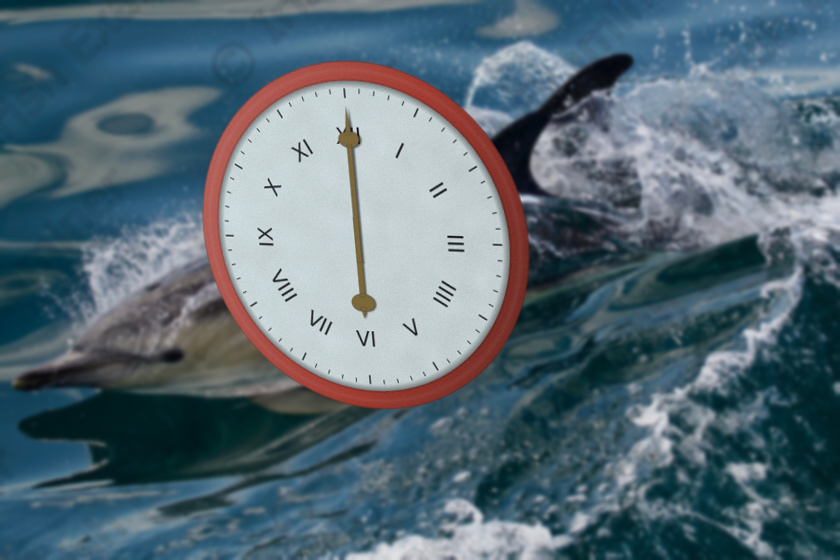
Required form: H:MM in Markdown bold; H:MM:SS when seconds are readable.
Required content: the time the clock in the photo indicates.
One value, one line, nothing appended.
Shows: **6:00**
